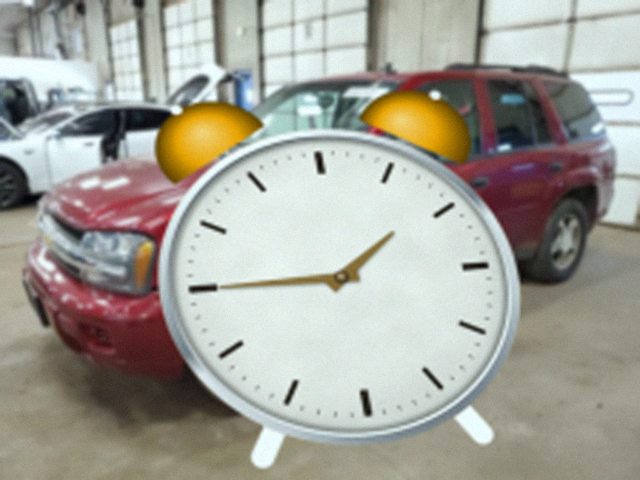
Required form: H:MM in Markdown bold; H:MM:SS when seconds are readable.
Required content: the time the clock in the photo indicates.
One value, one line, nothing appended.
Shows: **1:45**
